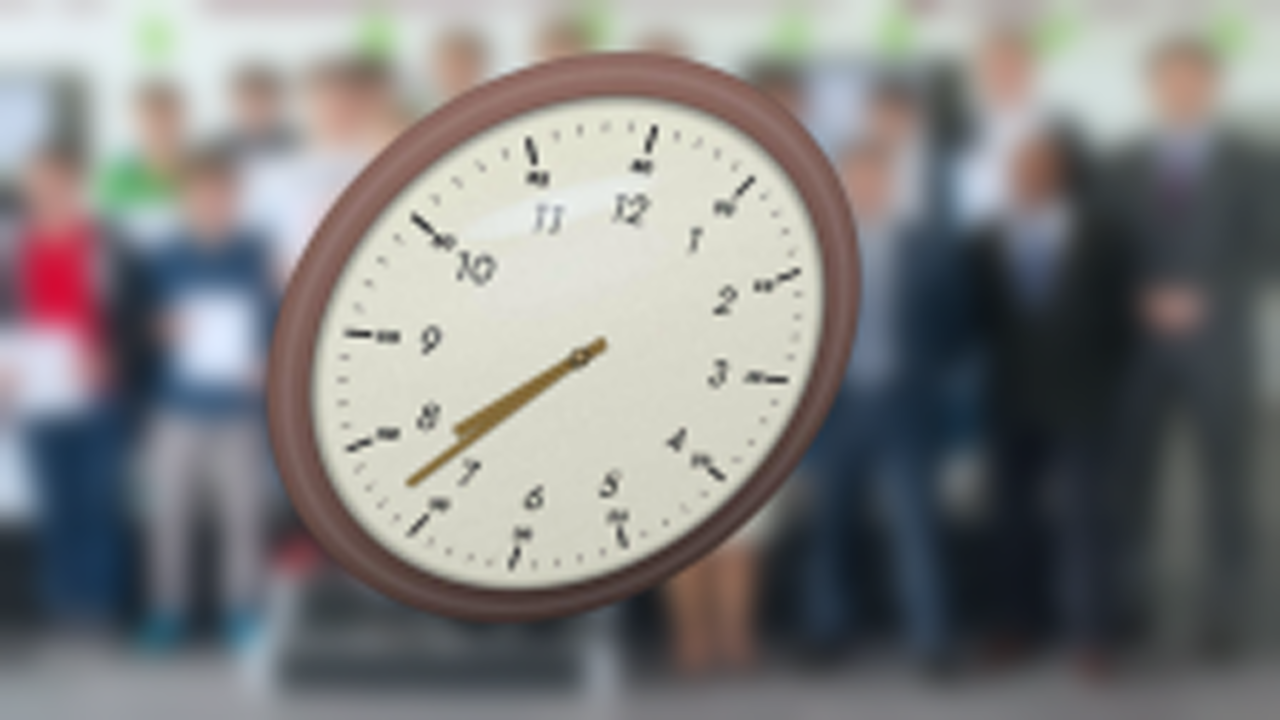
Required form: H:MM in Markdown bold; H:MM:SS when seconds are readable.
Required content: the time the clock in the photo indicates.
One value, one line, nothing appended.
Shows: **7:37**
